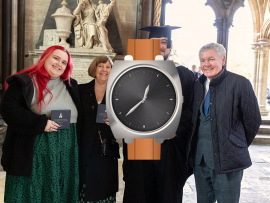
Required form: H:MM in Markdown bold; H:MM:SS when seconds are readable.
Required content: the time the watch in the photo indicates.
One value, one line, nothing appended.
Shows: **12:38**
